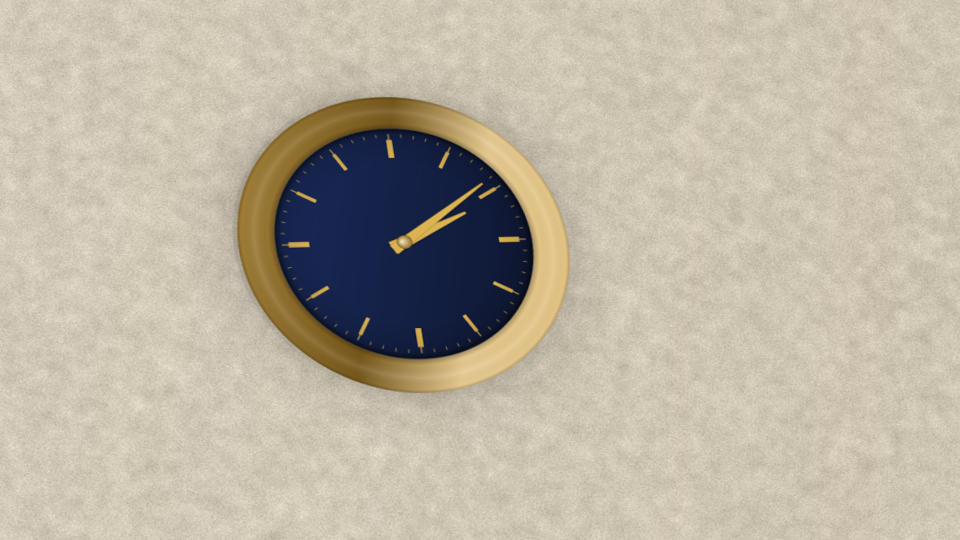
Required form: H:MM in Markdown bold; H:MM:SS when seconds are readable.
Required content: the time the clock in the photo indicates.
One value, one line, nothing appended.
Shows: **2:09**
